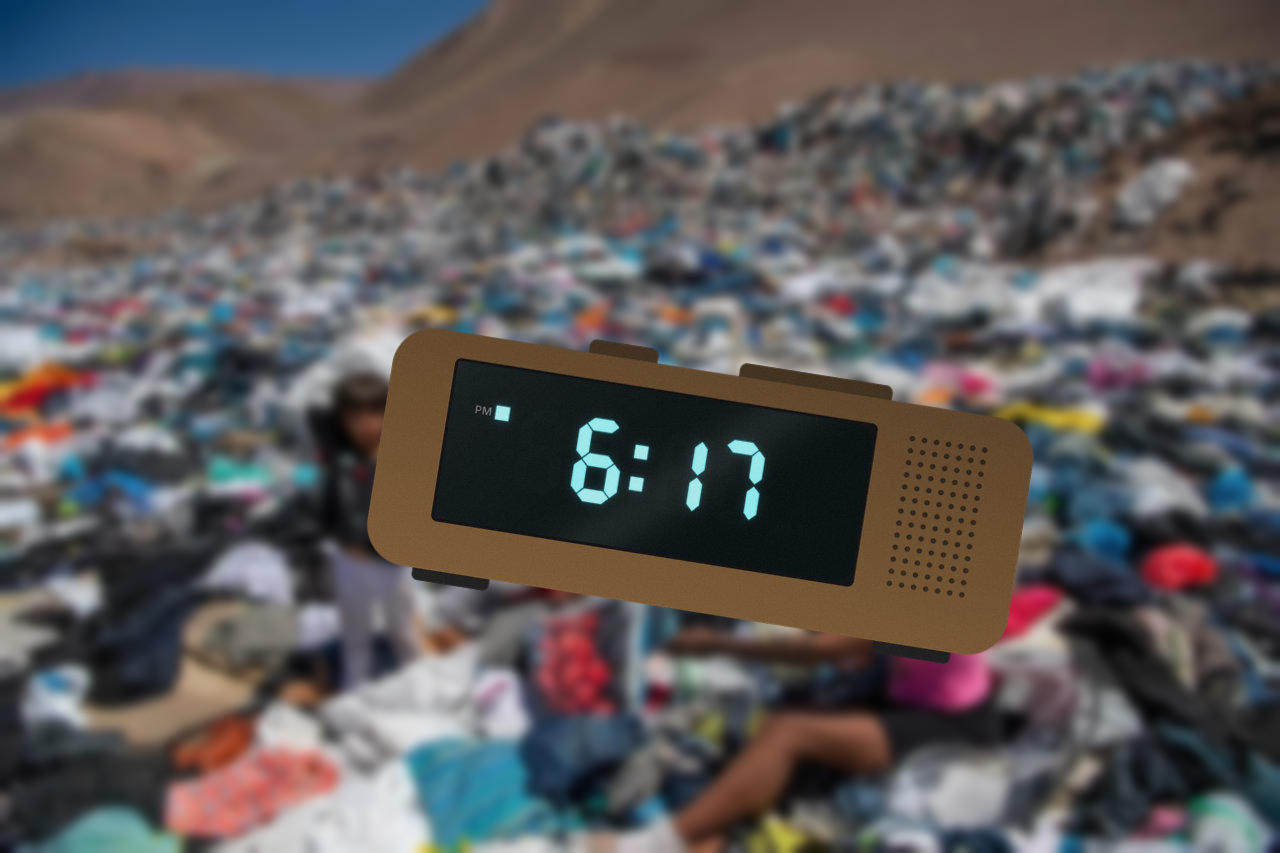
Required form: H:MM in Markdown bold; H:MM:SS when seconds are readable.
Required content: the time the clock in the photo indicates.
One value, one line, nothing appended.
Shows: **6:17**
